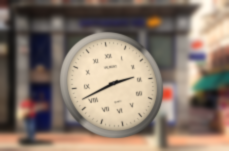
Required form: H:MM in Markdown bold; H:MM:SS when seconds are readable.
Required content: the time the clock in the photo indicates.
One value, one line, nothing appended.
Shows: **2:42**
